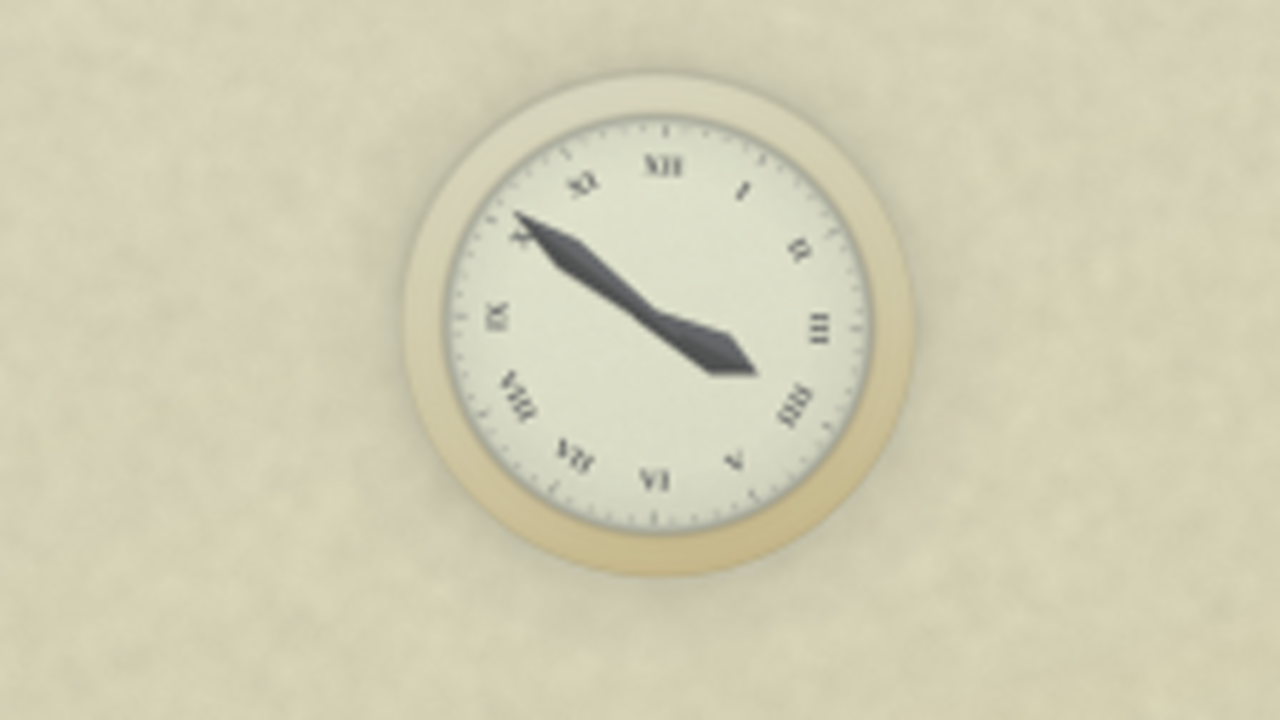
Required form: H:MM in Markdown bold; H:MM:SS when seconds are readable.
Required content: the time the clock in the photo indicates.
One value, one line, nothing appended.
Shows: **3:51**
